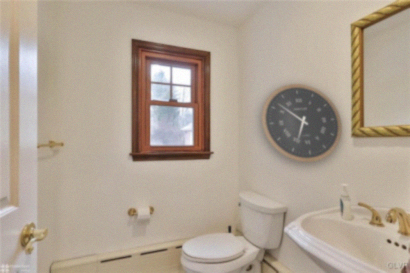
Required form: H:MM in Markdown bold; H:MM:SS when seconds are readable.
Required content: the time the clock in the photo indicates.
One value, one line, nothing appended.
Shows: **6:52**
